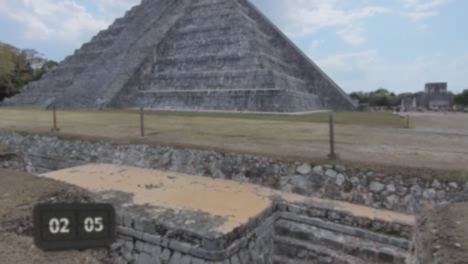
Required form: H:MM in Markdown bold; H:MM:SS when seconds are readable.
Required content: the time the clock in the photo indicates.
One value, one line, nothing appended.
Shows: **2:05**
